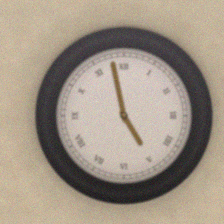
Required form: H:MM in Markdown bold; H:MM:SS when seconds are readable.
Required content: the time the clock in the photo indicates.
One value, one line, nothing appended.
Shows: **4:58**
